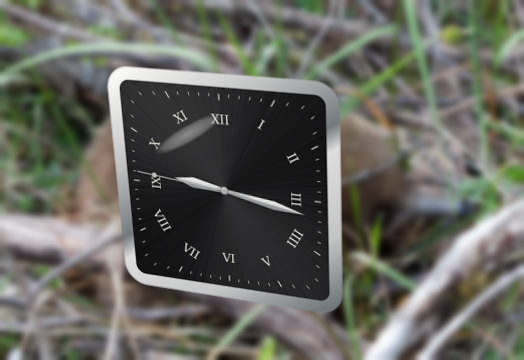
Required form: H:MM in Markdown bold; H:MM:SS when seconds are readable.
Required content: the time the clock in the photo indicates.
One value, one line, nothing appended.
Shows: **9:16:46**
